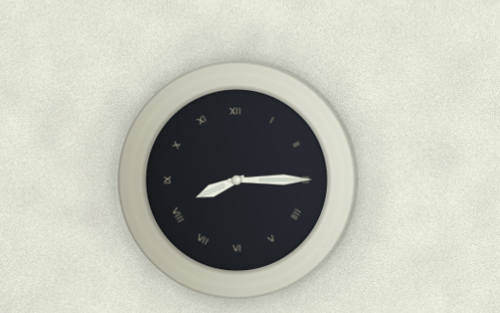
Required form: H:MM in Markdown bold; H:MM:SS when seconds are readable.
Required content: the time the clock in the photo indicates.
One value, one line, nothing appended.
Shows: **8:15**
